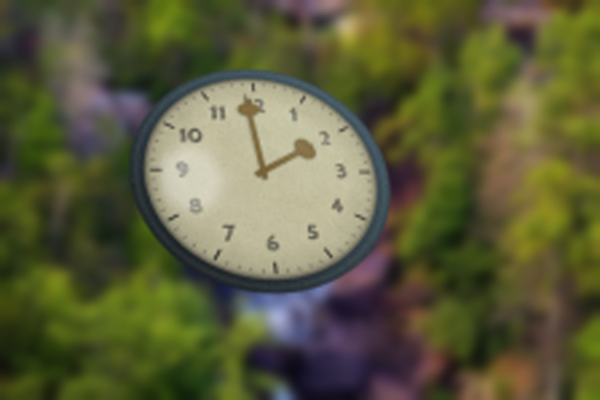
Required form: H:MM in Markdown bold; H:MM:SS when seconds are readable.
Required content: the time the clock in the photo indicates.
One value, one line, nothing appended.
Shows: **1:59**
